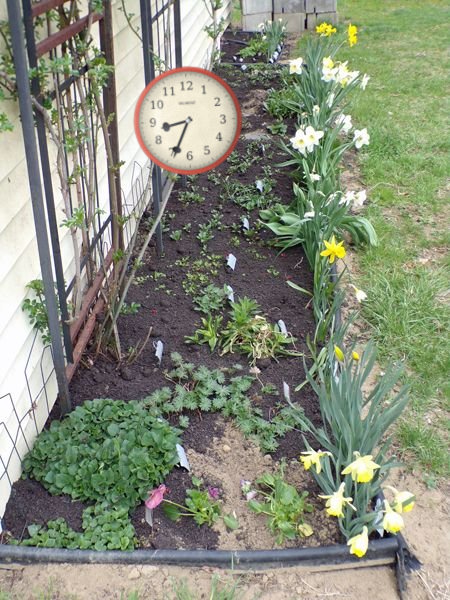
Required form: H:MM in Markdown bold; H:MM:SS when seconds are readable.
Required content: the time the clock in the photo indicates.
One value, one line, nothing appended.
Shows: **8:34**
